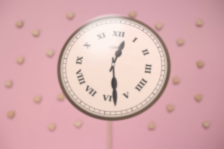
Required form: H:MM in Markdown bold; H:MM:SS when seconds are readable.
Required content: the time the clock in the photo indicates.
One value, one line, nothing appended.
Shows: **12:28**
